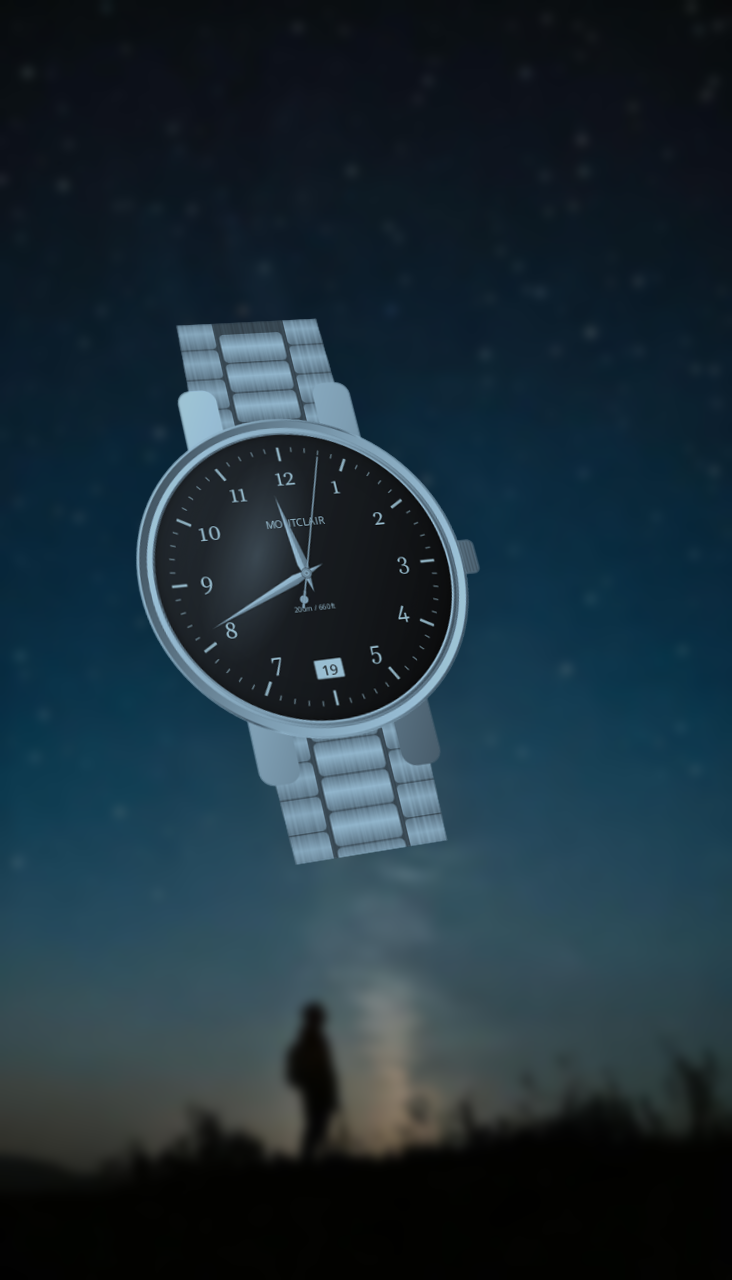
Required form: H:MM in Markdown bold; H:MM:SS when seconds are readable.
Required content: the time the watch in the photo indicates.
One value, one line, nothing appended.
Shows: **11:41:03**
